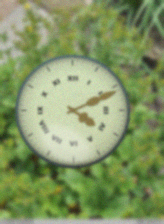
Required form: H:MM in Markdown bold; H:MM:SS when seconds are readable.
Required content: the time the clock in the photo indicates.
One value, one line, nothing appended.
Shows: **4:11**
